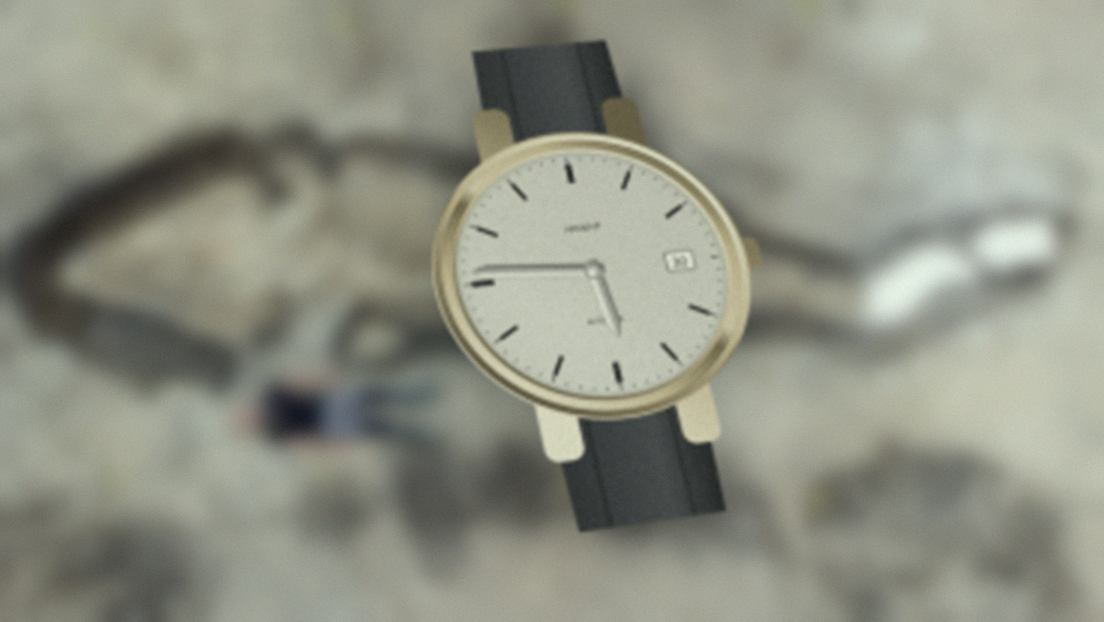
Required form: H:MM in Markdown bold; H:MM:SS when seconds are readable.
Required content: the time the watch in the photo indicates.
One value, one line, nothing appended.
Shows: **5:46**
